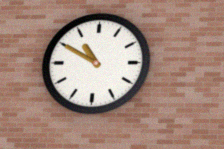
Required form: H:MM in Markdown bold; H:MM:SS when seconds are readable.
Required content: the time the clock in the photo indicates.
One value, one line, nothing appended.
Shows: **10:50**
